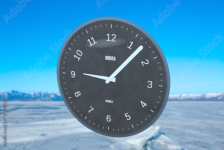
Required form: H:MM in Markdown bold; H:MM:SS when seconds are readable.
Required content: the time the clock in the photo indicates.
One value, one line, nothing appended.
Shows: **9:07**
